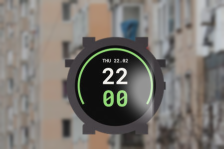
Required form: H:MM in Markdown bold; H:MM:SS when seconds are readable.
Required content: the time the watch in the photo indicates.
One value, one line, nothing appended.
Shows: **22:00**
